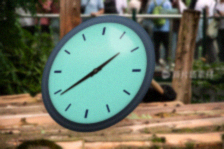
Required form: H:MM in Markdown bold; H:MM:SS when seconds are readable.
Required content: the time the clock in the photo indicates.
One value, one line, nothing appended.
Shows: **1:39**
